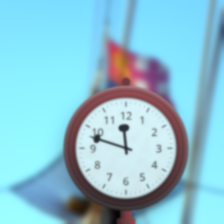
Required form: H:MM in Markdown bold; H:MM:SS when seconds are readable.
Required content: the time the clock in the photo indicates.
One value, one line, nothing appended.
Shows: **11:48**
